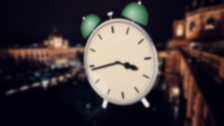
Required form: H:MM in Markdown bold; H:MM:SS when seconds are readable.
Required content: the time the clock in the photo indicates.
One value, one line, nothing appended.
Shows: **3:44**
